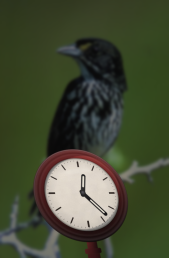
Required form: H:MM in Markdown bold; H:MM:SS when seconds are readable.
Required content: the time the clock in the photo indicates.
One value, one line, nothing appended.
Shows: **12:23**
